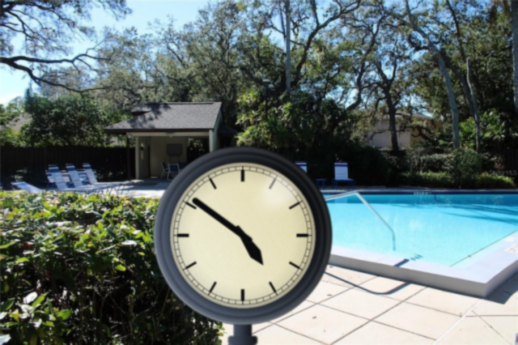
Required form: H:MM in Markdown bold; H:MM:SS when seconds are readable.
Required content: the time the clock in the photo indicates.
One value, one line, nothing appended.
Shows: **4:51**
